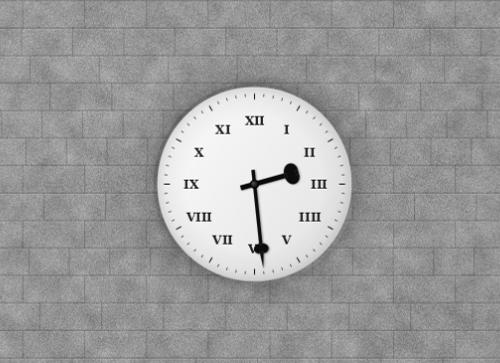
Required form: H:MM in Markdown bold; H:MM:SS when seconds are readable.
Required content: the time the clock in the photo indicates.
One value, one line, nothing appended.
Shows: **2:29**
